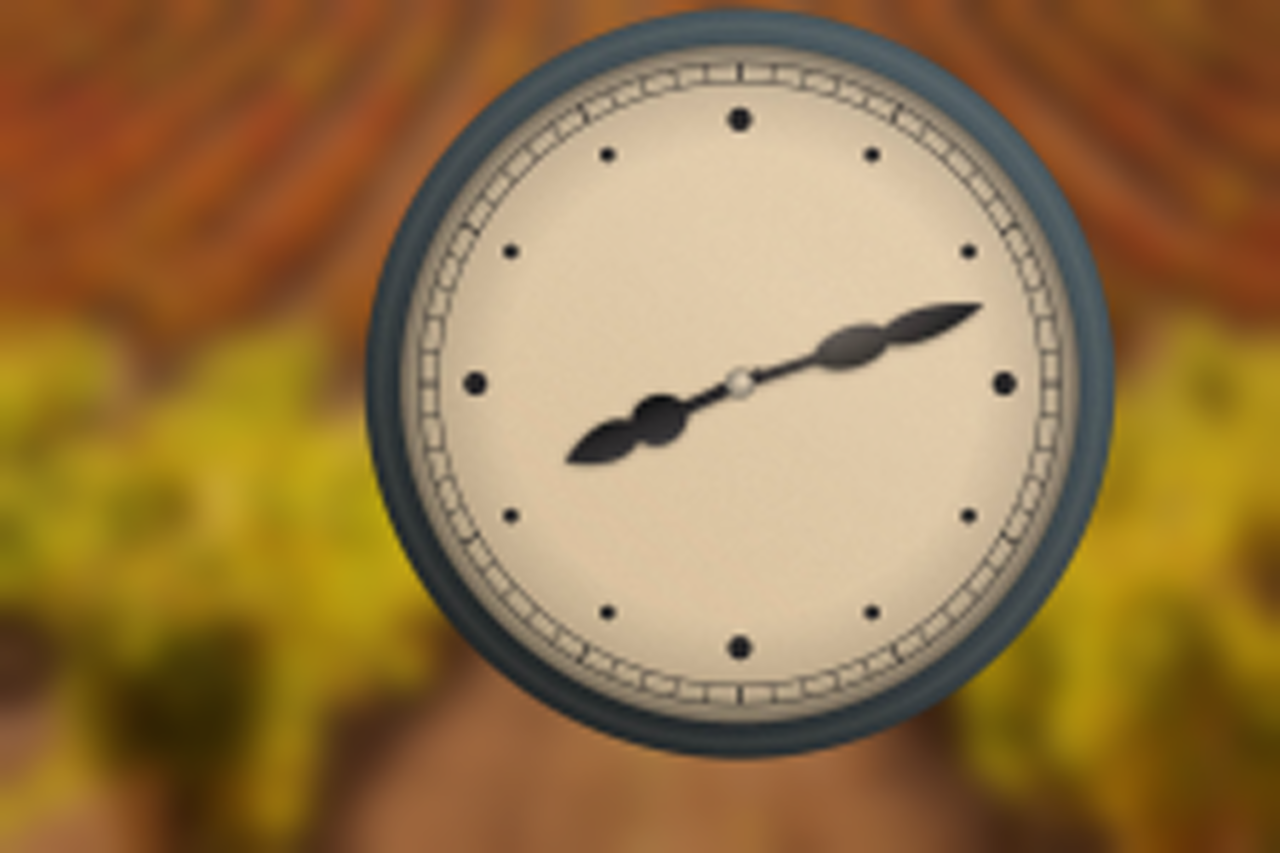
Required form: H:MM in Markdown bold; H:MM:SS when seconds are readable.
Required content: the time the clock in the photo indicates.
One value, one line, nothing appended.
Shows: **8:12**
